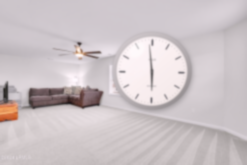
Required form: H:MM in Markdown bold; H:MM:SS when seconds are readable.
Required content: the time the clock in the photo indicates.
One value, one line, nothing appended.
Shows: **5:59**
